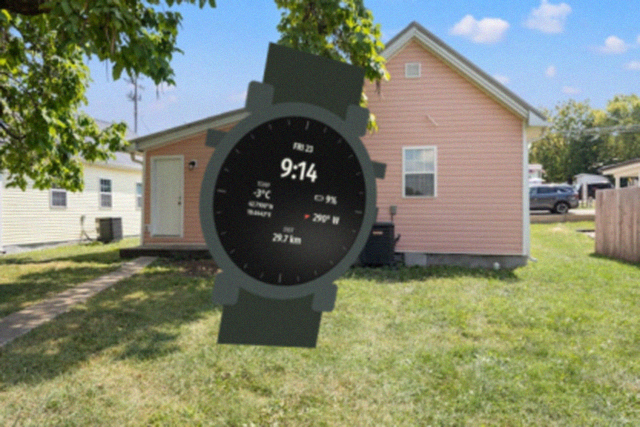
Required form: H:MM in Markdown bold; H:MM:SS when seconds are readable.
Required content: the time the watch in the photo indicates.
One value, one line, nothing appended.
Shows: **9:14**
